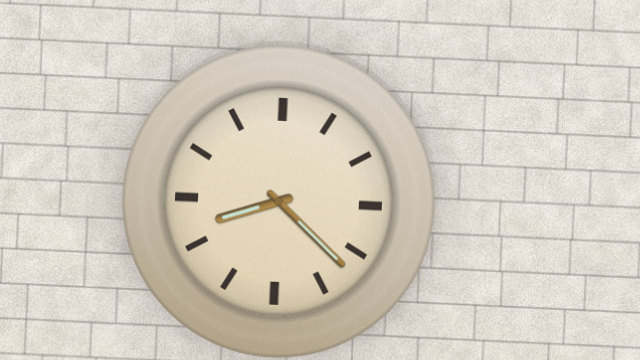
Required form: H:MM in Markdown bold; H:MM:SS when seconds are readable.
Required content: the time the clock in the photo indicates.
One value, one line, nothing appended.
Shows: **8:22**
